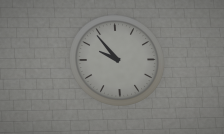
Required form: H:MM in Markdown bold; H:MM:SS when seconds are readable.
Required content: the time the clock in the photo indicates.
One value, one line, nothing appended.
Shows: **9:54**
